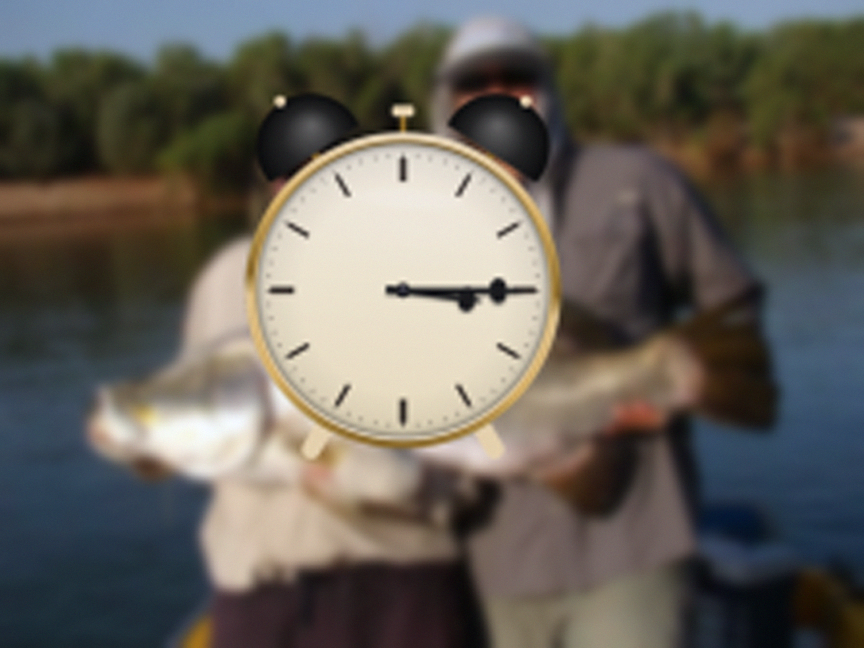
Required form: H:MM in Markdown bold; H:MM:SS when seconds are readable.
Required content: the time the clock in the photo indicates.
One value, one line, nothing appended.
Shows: **3:15**
